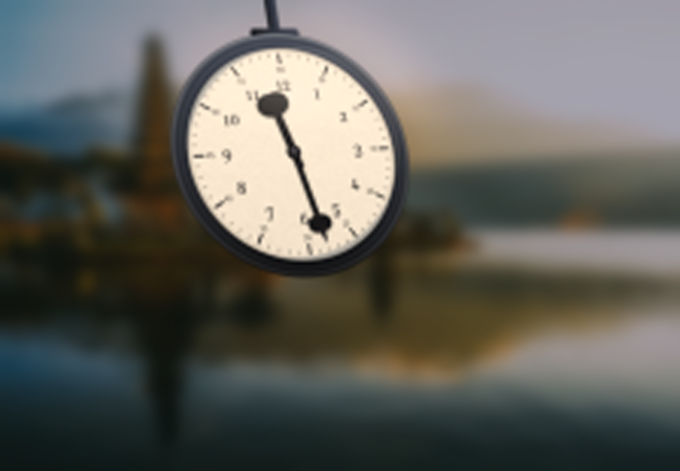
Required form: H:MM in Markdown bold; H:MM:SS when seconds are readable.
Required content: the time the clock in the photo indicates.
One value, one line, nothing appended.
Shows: **11:28**
